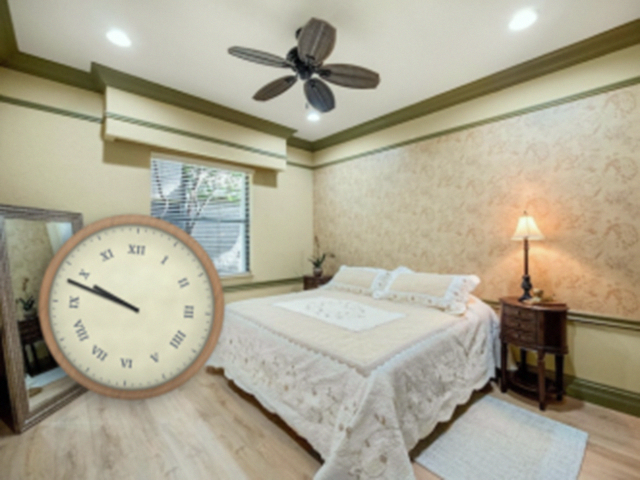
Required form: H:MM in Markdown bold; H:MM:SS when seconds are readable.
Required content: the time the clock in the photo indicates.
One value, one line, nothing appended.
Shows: **9:48**
